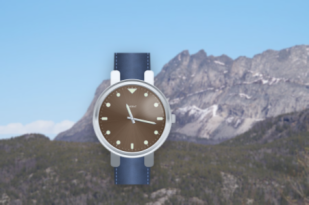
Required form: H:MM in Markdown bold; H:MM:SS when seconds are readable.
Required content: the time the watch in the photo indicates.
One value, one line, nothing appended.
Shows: **11:17**
